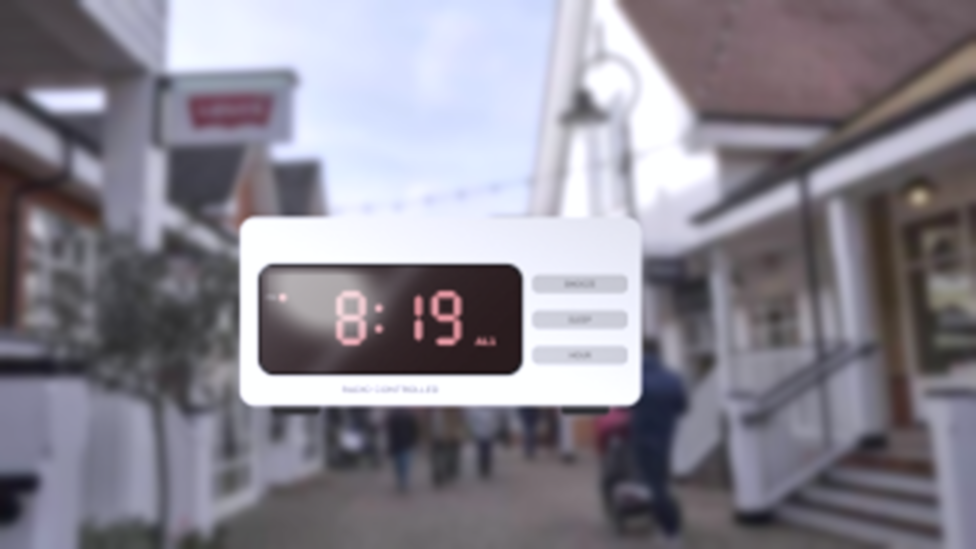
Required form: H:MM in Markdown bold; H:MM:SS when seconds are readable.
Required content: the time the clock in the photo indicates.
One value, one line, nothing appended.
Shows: **8:19**
